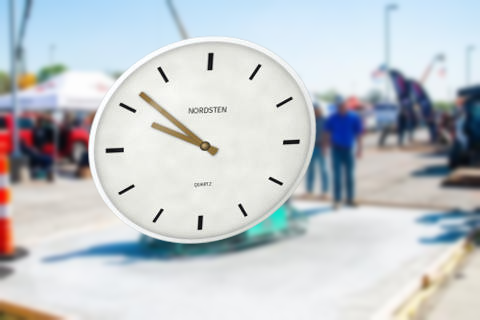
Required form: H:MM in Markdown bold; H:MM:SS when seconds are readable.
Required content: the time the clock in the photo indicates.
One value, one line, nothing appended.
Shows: **9:52**
